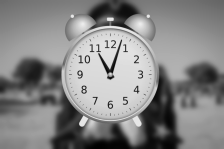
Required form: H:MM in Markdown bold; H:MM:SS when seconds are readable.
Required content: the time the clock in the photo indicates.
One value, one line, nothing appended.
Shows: **11:03**
